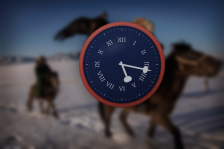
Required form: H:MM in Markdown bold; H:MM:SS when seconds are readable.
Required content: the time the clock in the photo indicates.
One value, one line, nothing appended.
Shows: **5:17**
